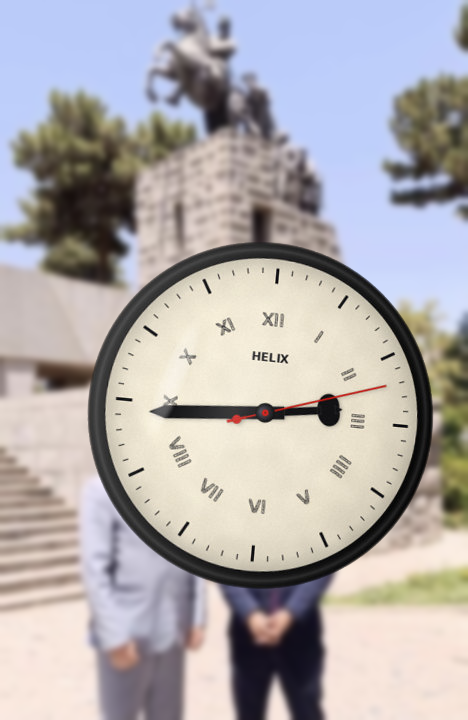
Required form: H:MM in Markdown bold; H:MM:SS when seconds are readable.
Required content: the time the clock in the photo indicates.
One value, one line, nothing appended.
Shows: **2:44:12**
